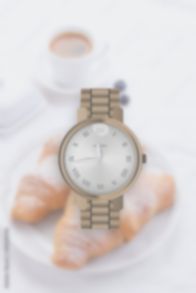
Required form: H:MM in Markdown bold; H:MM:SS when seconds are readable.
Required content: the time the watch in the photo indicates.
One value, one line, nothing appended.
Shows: **11:44**
